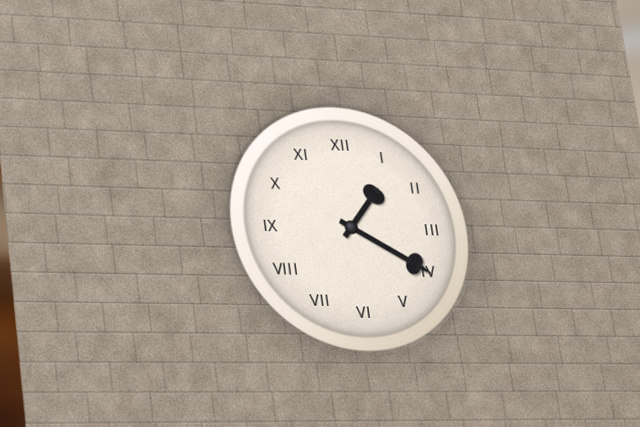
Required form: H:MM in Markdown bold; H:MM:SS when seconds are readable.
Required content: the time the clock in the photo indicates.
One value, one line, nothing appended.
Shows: **1:20**
